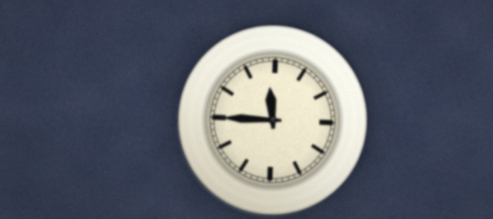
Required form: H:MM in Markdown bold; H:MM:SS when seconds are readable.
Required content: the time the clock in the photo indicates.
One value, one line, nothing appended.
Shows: **11:45**
